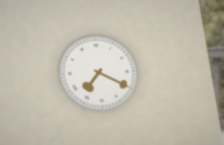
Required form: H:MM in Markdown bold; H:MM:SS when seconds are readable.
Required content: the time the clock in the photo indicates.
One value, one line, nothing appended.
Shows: **7:20**
